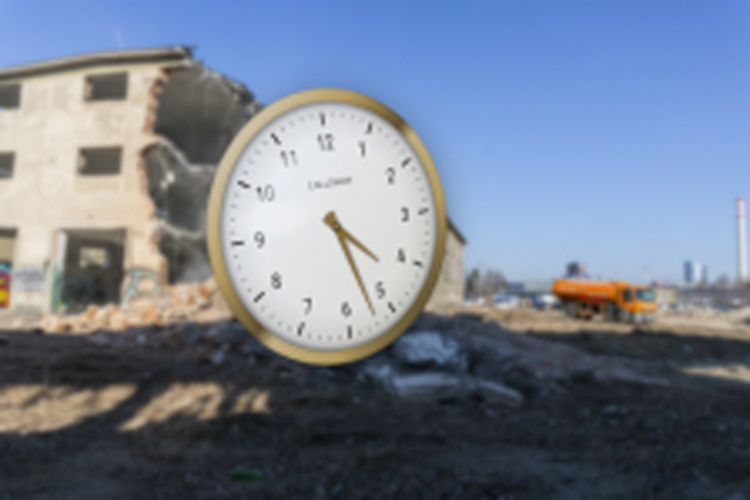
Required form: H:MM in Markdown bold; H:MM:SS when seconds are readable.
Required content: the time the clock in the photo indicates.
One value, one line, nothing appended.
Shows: **4:27**
